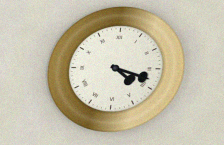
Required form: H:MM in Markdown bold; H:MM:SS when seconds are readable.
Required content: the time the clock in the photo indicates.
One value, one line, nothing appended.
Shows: **4:18**
